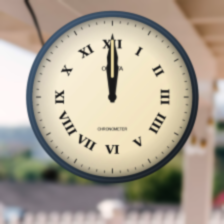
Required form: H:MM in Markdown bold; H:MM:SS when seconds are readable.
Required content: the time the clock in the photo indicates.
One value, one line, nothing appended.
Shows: **12:00**
